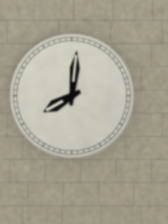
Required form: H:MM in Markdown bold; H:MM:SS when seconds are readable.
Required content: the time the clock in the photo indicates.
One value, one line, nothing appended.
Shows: **8:01**
